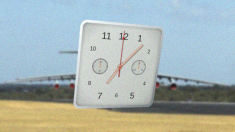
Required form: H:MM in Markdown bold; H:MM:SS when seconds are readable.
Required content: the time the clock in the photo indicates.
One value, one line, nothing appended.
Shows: **7:07**
